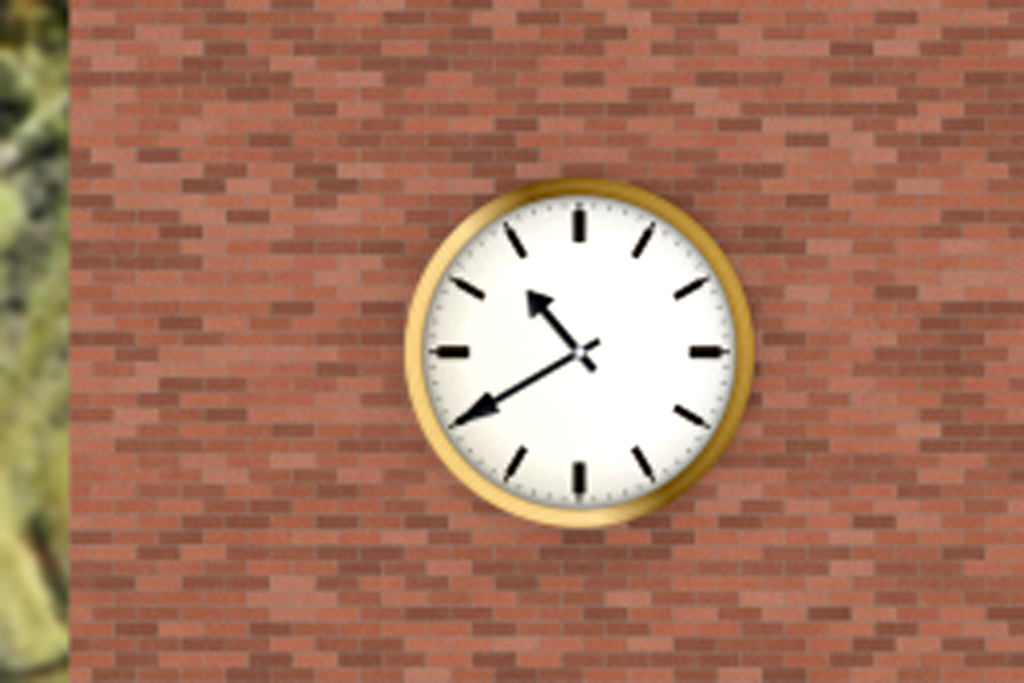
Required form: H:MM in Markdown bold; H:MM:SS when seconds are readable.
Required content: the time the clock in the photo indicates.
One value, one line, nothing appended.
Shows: **10:40**
